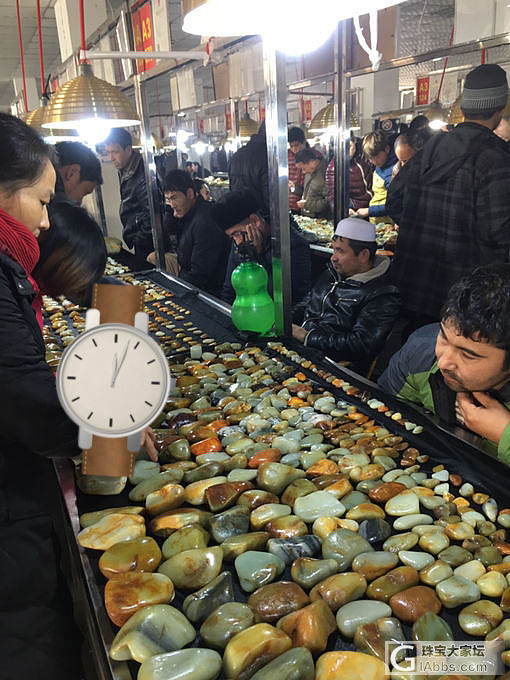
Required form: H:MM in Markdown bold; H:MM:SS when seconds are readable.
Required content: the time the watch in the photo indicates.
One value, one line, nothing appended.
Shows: **12:03**
